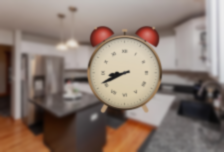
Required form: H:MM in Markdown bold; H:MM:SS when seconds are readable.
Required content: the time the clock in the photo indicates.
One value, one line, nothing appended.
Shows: **8:41**
